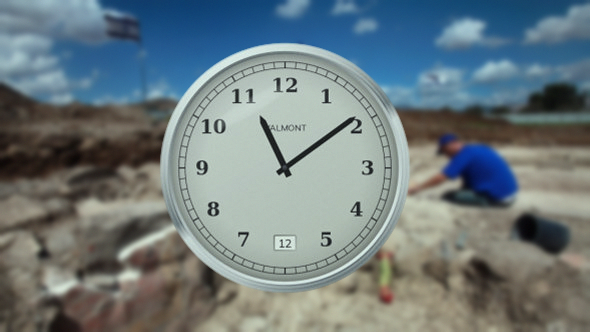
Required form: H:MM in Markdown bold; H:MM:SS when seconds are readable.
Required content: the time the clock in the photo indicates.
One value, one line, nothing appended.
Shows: **11:09**
